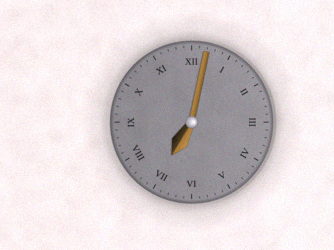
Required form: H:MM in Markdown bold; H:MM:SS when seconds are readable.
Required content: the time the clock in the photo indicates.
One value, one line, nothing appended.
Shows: **7:02**
